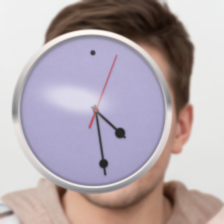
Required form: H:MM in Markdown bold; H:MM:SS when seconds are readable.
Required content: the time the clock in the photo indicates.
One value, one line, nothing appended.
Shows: **4:29:04**
